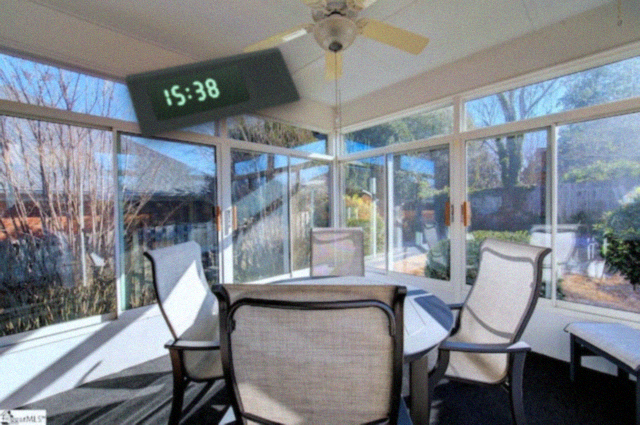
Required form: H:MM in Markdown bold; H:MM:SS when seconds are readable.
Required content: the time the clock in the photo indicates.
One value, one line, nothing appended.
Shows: **15:38**
